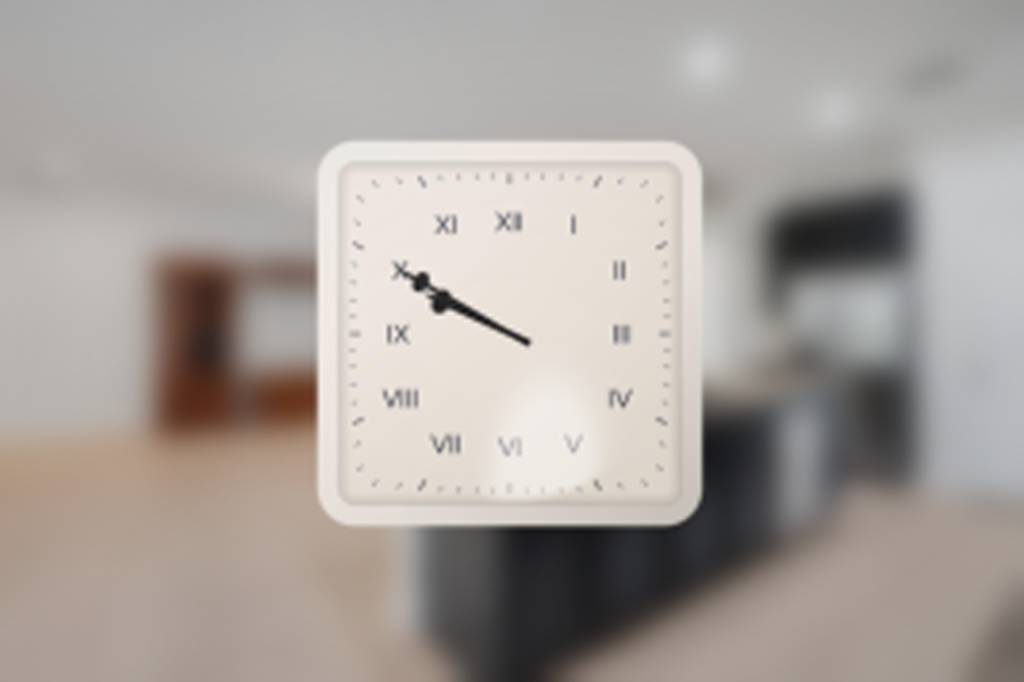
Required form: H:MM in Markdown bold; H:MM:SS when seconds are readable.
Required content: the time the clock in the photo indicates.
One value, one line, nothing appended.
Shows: **9:50**
